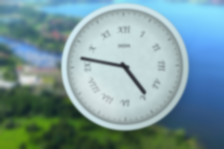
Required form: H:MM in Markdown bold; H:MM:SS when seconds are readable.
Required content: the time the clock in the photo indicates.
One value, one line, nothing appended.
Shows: **4:47**
